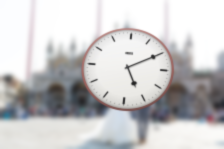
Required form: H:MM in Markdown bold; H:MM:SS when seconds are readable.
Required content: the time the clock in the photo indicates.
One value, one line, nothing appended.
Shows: **5:10**
